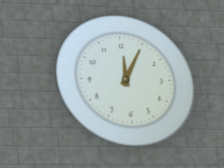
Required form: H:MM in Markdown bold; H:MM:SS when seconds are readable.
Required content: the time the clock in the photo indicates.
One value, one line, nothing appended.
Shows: **12:05**
